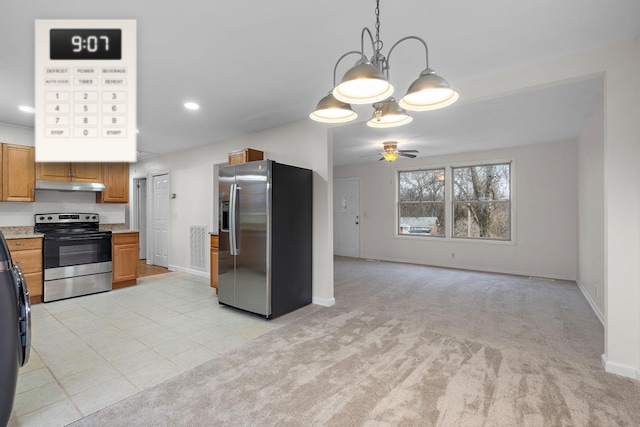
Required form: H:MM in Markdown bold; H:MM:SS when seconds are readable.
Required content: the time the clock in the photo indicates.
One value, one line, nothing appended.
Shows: **9:07**
